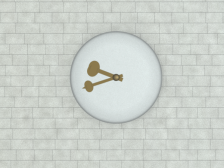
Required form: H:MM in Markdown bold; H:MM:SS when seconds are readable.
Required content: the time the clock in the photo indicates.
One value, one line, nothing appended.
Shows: **9:42**
